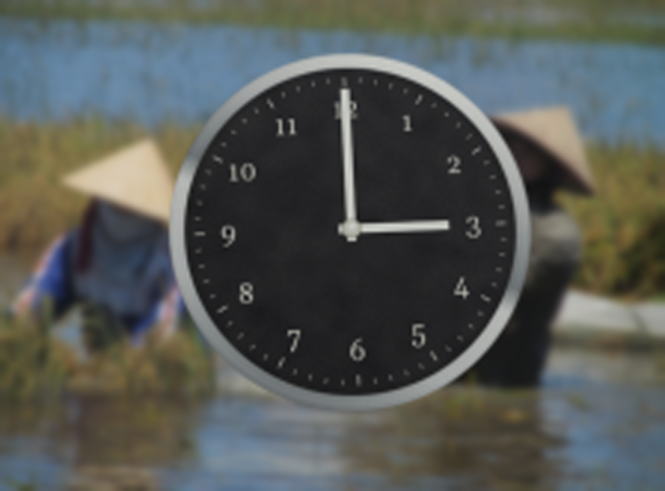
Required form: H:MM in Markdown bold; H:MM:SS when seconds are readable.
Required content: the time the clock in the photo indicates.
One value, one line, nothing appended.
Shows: **3:00**
